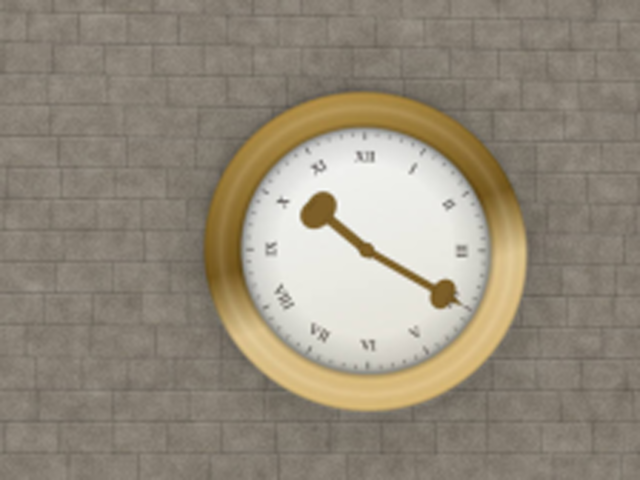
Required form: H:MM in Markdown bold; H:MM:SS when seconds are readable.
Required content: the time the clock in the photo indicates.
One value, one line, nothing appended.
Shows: **10:20**
